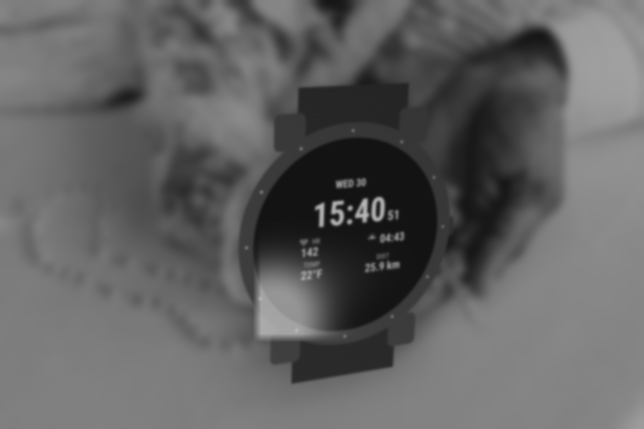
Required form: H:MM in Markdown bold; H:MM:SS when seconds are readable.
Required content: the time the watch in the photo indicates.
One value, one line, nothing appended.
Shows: **15:40:51**
